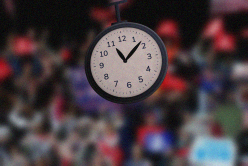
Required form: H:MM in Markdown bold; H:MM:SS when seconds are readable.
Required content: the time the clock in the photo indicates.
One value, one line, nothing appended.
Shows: **11:08**
